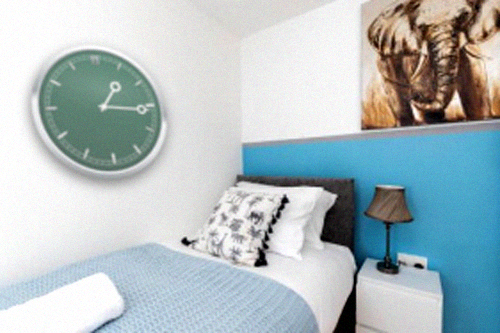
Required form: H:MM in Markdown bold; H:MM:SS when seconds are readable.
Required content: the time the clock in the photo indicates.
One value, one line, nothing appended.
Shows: **1:16**
